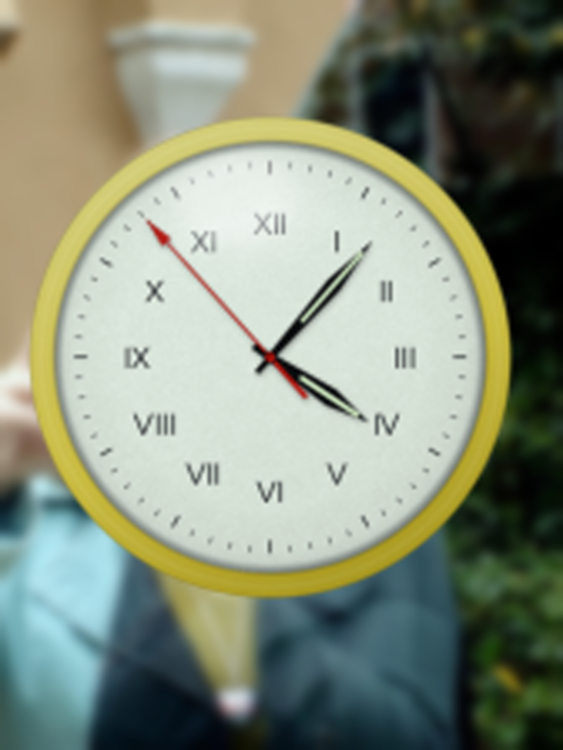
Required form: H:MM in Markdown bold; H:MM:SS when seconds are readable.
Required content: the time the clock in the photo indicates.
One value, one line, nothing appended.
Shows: **4:06:53**
